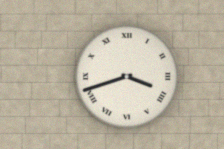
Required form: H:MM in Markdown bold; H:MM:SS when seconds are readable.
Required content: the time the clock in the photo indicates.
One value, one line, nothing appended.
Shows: **3:42**
